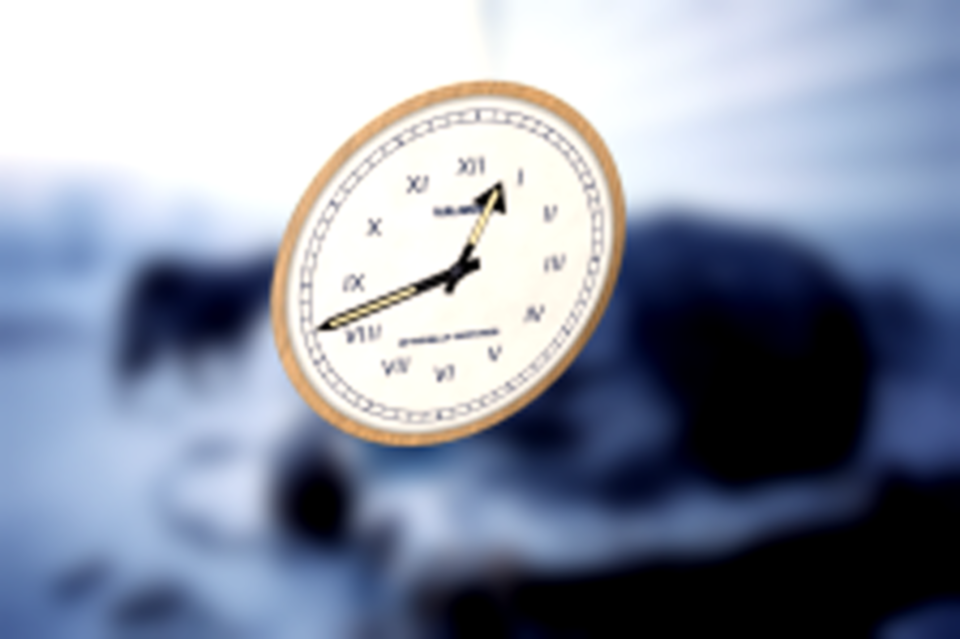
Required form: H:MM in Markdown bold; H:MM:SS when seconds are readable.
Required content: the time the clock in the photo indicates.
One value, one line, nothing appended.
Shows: **12:42**
